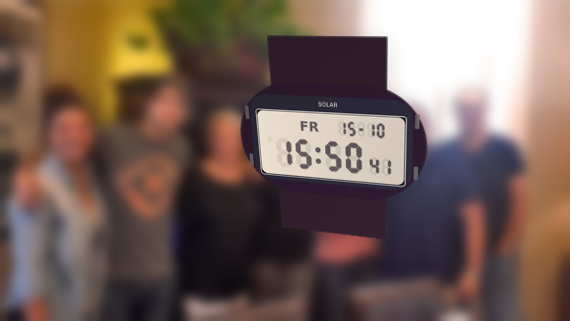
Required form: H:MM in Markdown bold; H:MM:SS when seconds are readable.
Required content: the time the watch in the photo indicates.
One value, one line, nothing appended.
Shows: **15:50:41**
